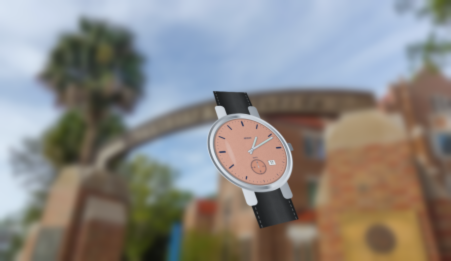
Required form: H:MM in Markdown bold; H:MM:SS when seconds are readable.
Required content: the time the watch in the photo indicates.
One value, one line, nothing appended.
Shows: **1:11**
